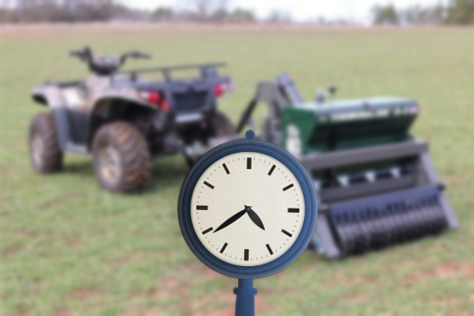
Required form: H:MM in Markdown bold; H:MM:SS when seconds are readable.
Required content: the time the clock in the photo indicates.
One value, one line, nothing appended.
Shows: **4:39**
